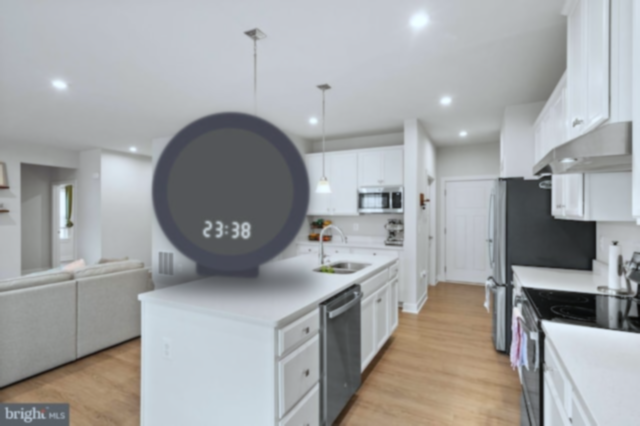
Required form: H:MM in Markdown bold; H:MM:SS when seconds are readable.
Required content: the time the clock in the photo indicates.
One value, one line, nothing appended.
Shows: **23:38**
